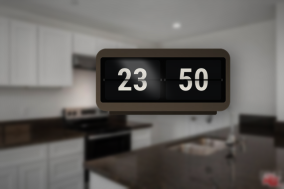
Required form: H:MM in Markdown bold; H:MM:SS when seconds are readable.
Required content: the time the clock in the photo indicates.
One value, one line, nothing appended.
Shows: **23:50**
